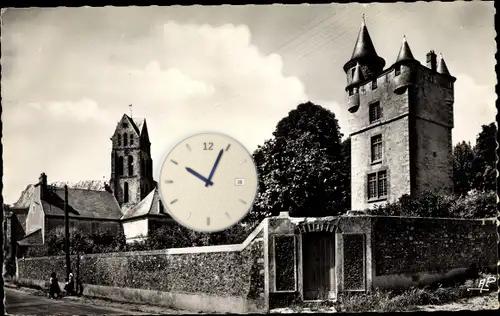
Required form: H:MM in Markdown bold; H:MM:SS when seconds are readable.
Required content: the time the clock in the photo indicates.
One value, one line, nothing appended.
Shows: **10:04**
